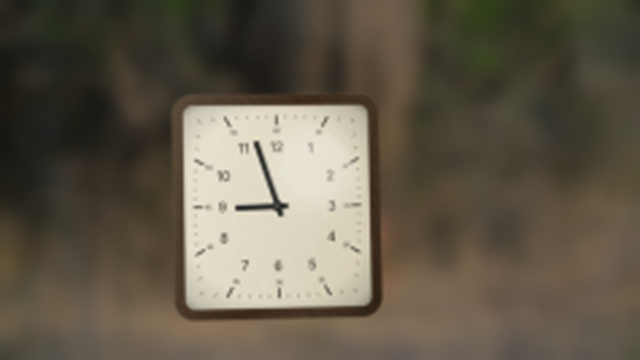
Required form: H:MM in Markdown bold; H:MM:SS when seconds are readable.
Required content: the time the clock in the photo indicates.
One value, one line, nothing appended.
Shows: **8:57**
